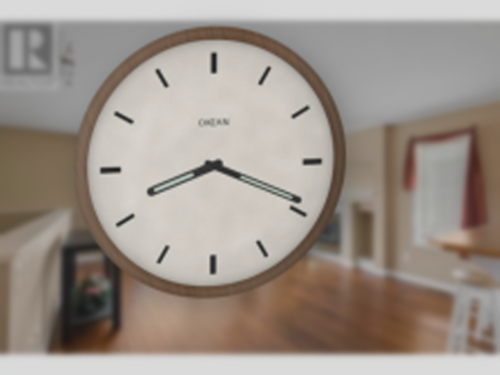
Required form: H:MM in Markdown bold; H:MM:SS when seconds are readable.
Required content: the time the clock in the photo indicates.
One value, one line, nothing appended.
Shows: **8:19**
